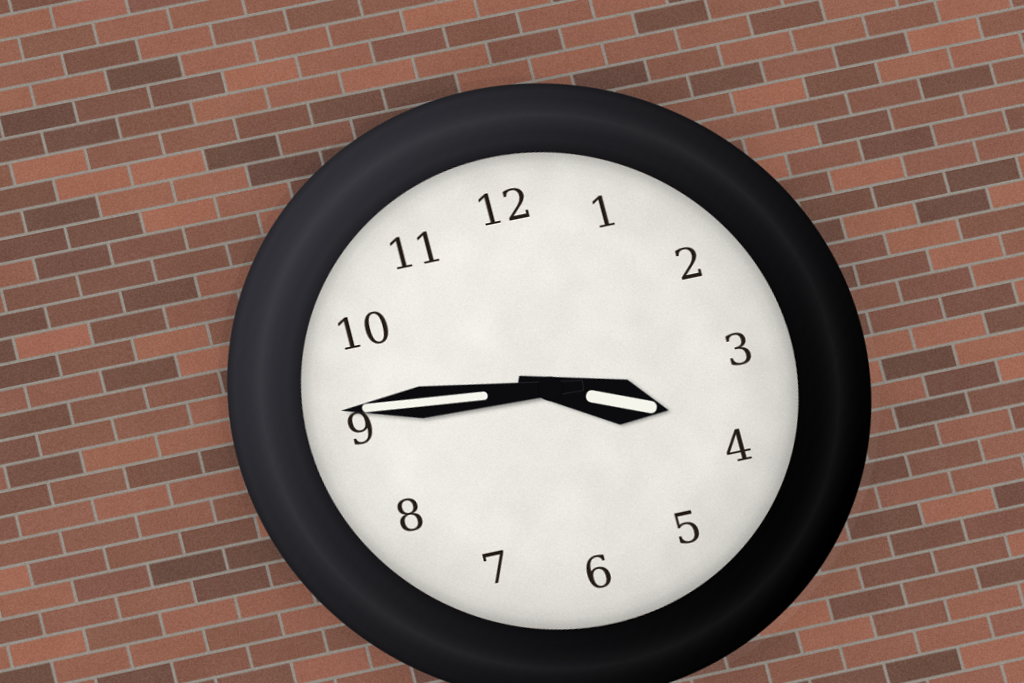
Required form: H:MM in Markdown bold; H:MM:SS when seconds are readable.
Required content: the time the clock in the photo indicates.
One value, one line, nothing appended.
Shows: **3:46**
